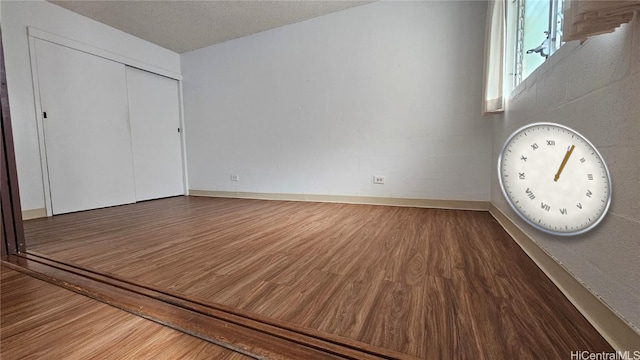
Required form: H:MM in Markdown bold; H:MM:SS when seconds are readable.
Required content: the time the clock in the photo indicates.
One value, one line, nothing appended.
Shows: **1:06**
